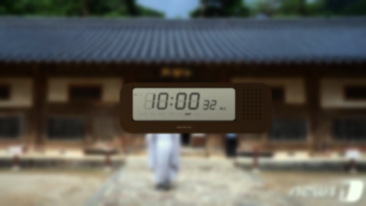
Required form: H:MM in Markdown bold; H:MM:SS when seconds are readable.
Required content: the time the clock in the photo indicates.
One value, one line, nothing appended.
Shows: **10:00**
